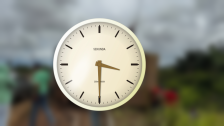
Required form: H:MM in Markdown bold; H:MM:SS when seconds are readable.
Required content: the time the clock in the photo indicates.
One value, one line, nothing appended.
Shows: **3:30**
